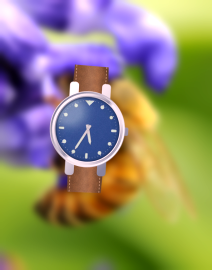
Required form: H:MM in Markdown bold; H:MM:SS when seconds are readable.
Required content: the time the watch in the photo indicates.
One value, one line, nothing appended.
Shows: **5:35**
